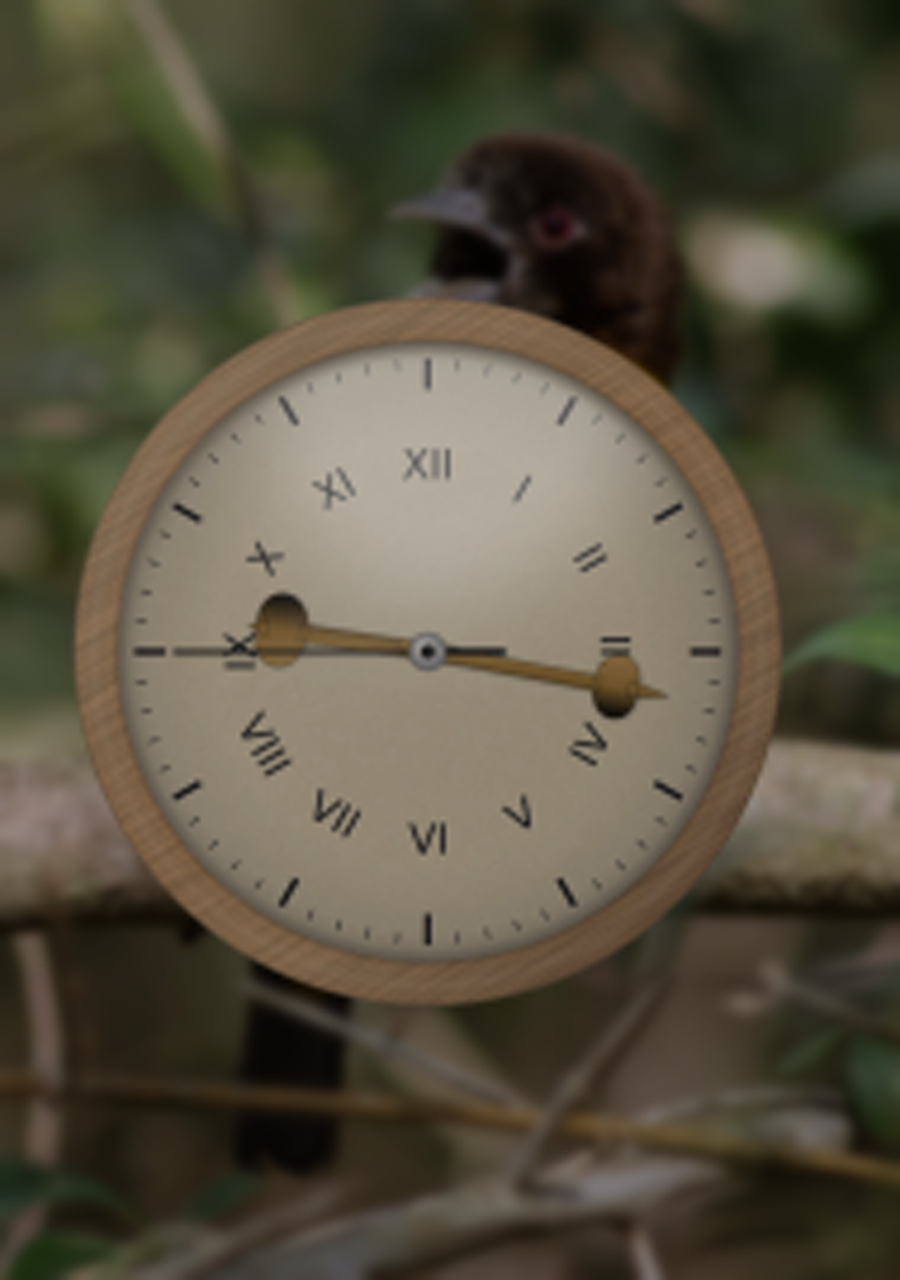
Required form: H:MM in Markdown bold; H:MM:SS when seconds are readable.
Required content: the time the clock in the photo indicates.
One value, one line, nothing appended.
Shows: **9:16:45**
